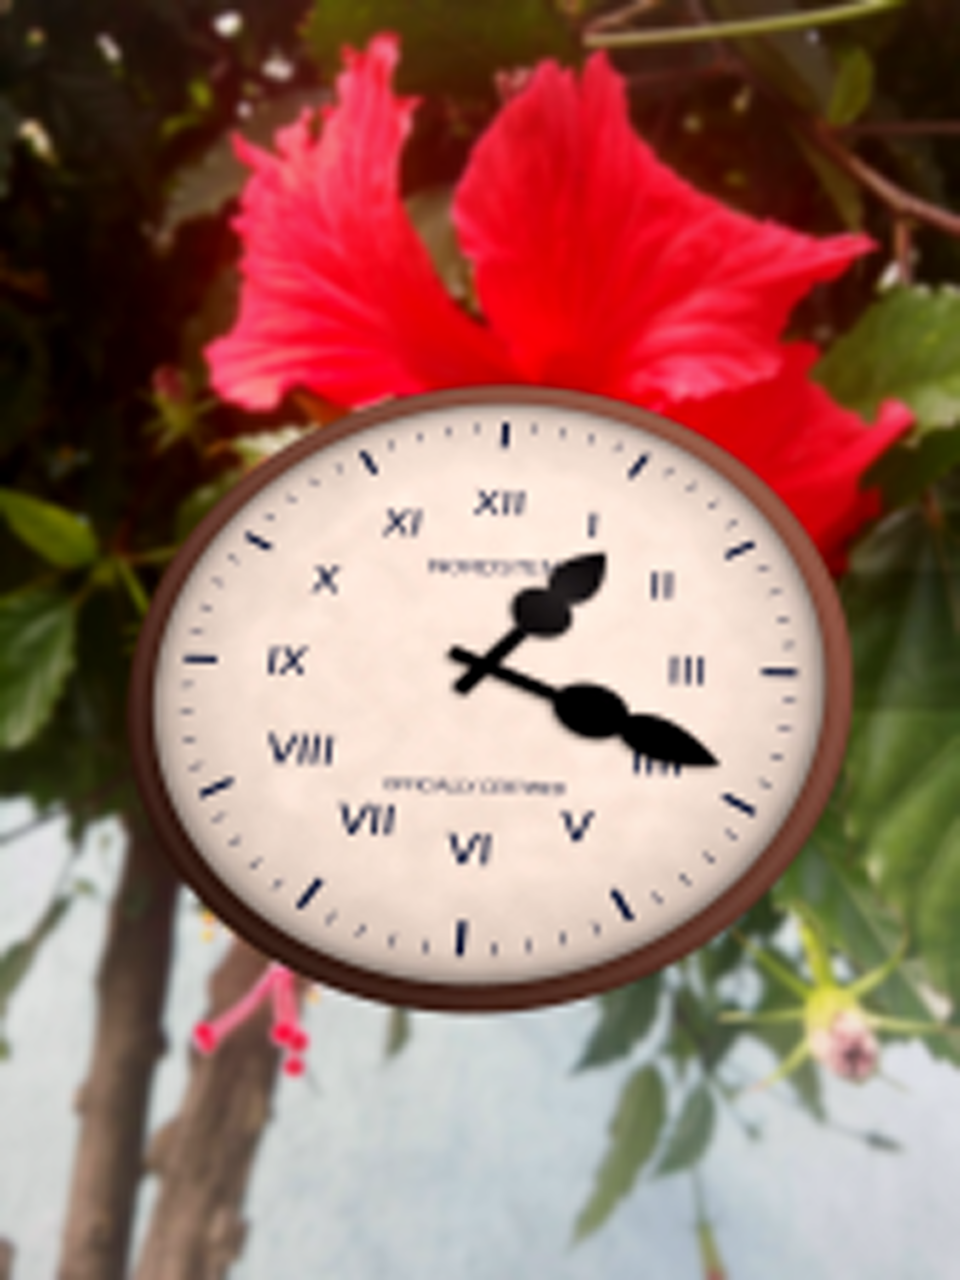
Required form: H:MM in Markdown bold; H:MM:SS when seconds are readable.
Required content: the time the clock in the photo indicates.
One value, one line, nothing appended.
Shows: **1:19**
